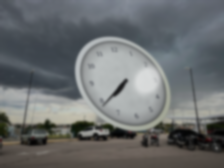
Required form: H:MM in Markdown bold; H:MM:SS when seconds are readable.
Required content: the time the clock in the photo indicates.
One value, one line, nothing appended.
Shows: **7:39**
